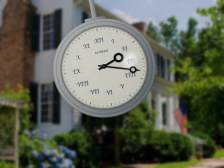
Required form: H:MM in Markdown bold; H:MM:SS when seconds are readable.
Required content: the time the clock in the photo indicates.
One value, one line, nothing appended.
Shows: **2:18**
